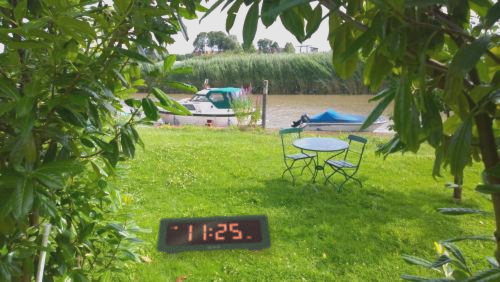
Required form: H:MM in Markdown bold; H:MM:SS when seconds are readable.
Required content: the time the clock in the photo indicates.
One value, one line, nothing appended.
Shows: **11:25**
